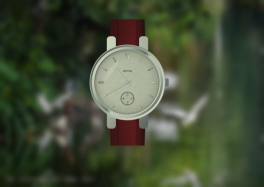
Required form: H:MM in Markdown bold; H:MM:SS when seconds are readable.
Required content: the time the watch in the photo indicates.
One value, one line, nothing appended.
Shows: **10:40**
